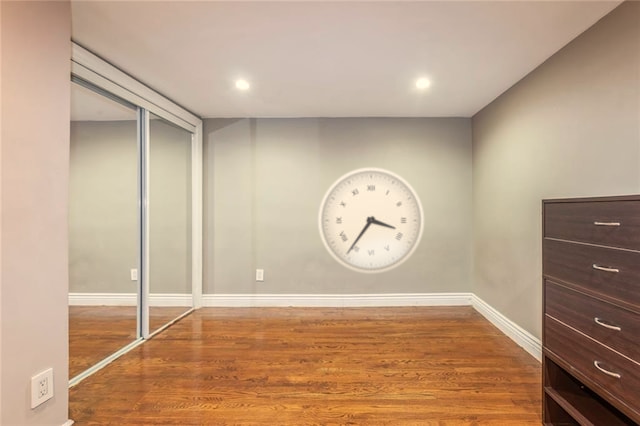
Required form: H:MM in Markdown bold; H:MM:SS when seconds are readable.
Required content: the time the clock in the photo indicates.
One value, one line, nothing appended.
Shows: **3:36**
